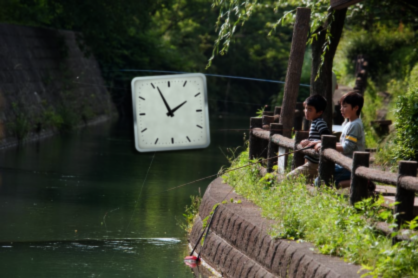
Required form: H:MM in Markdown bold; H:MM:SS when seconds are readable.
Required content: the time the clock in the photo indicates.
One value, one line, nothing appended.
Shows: **1:56**
